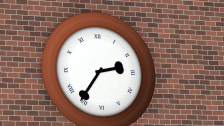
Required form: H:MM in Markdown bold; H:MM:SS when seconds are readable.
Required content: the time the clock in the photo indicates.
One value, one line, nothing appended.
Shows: **2:36**
